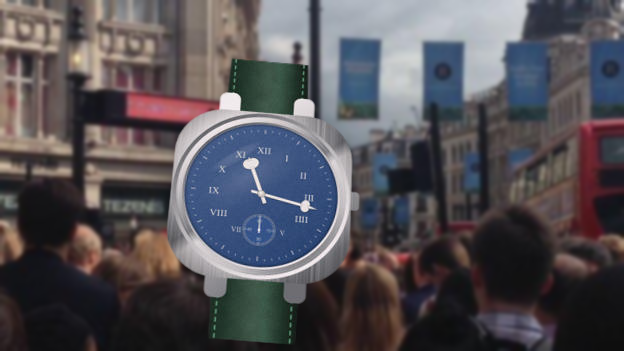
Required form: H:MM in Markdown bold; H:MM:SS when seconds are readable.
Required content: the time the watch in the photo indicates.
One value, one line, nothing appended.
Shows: **11:17**
